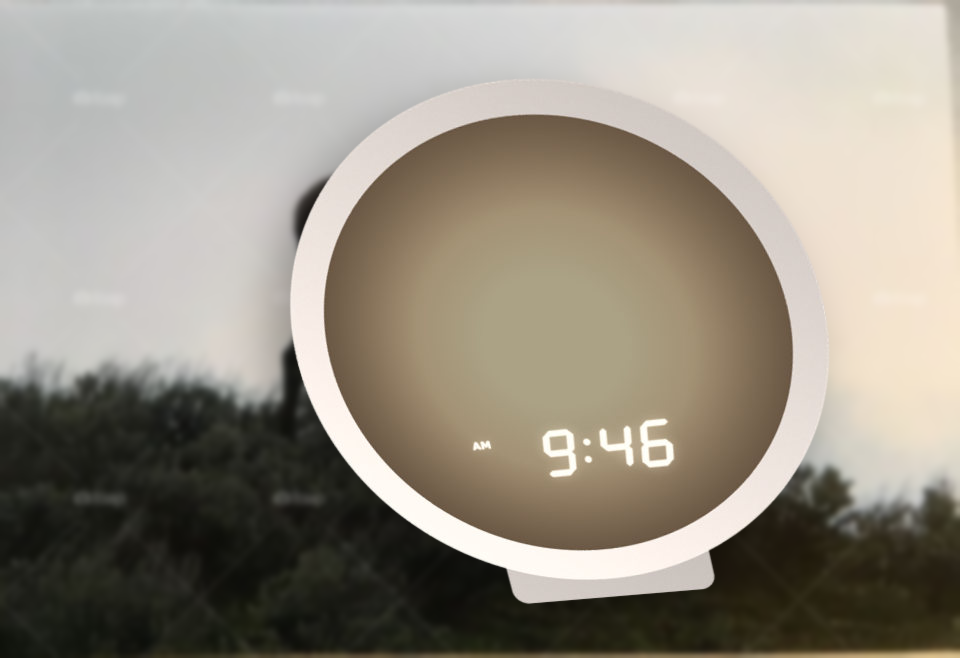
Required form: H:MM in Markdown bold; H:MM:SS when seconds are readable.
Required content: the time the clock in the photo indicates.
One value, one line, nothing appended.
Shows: **9:46**
